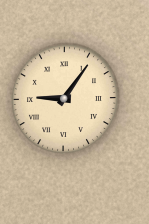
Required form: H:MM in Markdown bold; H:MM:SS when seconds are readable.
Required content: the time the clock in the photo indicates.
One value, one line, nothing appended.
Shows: **9:06**
